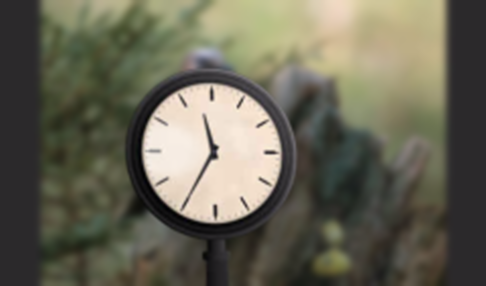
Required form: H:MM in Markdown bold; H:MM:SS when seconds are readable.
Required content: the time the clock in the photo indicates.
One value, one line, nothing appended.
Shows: **11:35**
